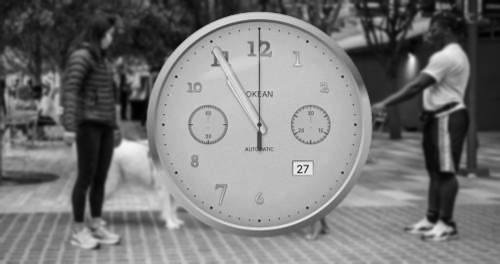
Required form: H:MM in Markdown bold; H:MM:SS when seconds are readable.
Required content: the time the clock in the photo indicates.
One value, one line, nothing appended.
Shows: **10:55**
